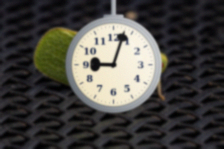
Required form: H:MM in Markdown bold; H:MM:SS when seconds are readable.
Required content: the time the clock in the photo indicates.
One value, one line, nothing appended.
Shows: **9:03**
